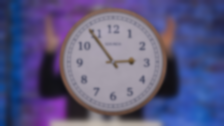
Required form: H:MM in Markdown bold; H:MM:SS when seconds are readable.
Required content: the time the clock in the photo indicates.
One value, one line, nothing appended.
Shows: **2:54**
